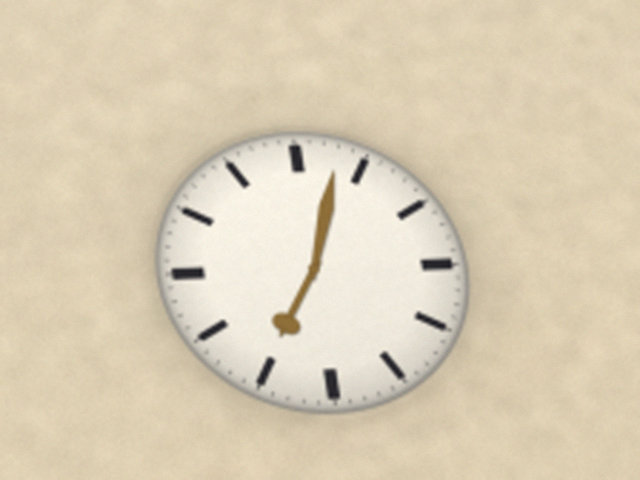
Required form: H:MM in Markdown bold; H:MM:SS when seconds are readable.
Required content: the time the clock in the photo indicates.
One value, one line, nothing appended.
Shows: **7:03**
